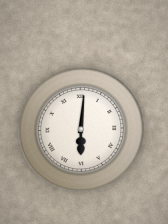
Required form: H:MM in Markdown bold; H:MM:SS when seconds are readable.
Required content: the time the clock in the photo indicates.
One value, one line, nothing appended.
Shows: **6:01**
